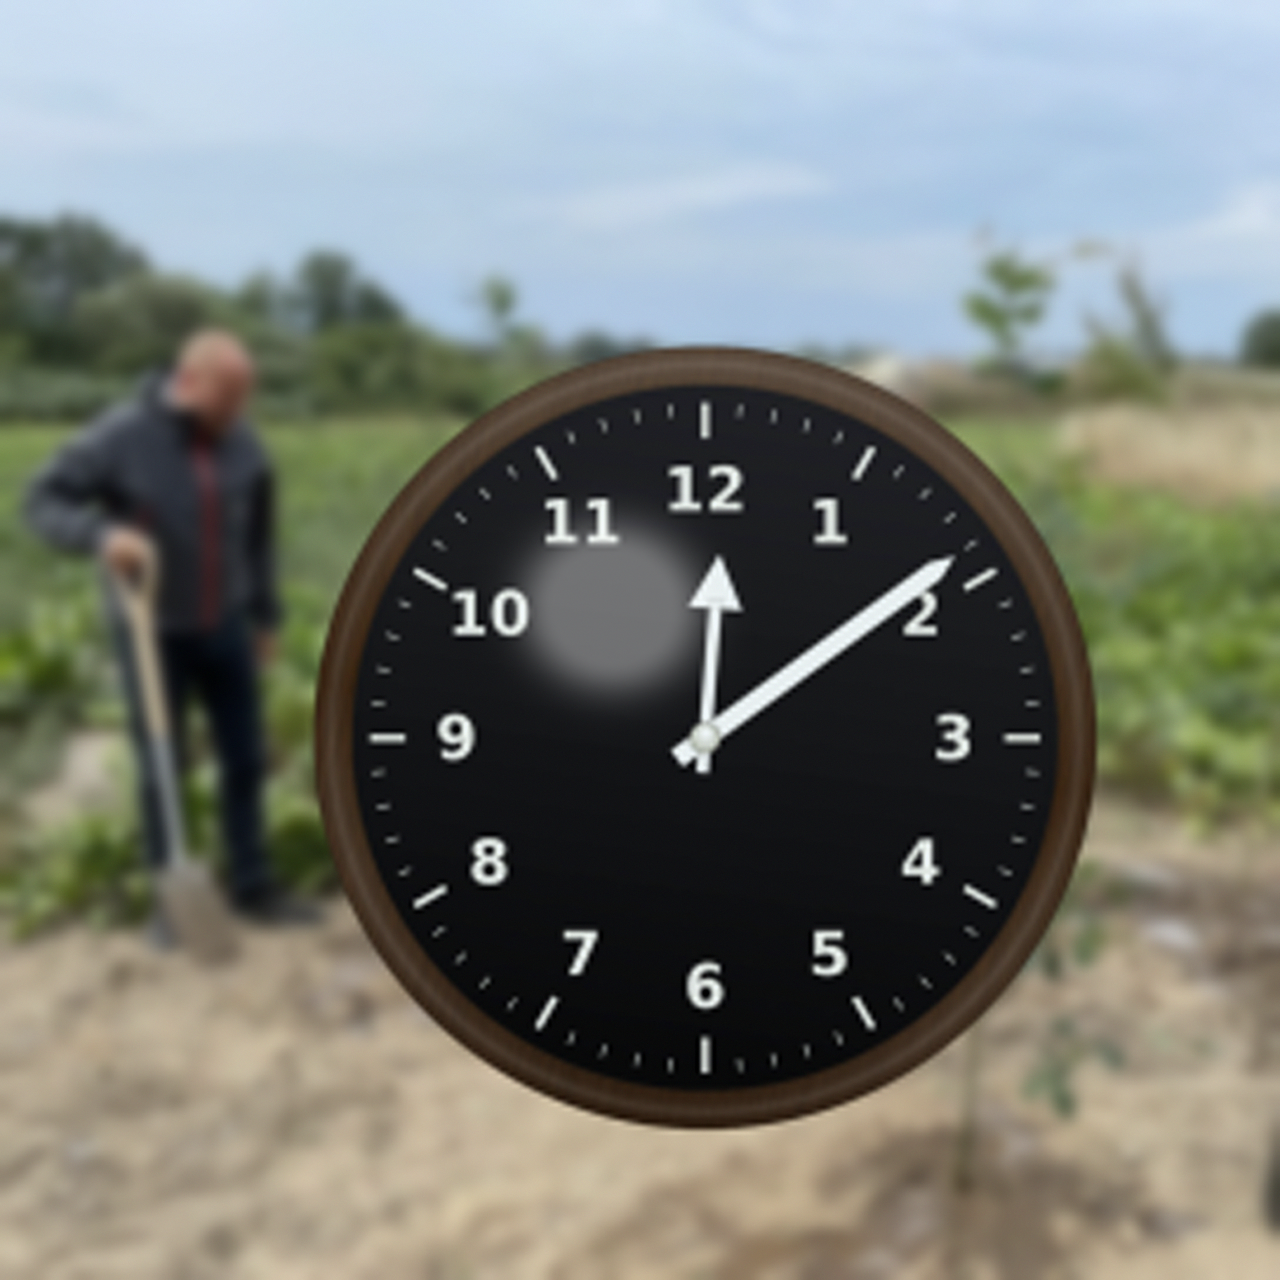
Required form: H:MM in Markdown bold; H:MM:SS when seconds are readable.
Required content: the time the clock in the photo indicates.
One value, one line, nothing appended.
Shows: **12:09**
